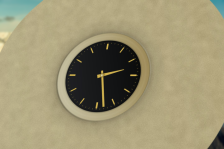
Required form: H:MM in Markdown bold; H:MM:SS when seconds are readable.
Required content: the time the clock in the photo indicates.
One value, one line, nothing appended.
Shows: **2:28**
